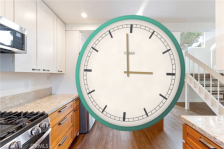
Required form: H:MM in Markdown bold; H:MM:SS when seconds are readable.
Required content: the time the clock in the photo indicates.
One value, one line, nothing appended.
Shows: **2:59**
